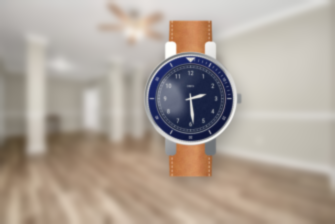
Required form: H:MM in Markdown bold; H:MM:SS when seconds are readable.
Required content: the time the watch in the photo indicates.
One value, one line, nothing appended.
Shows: **2:29**
